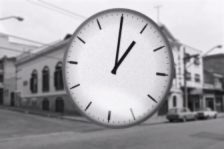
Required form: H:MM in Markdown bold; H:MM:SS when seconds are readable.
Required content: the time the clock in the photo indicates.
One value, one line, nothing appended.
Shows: **1:00**
